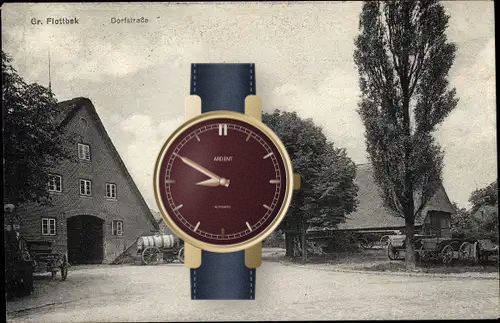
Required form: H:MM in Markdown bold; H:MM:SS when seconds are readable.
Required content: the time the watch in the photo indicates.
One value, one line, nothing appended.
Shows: **8:50**
